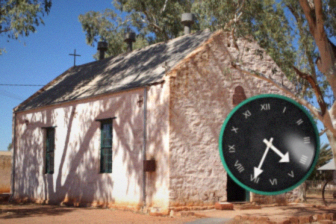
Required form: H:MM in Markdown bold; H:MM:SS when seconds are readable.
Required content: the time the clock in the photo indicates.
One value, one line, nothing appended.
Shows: **4:35**
